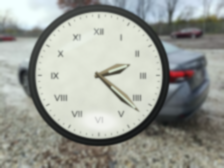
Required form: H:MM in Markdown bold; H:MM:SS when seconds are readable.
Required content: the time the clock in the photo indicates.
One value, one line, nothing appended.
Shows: **2:22**
